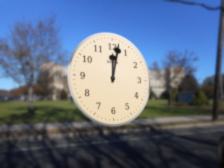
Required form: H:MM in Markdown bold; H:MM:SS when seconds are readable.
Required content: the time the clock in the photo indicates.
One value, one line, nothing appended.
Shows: **12:02**
